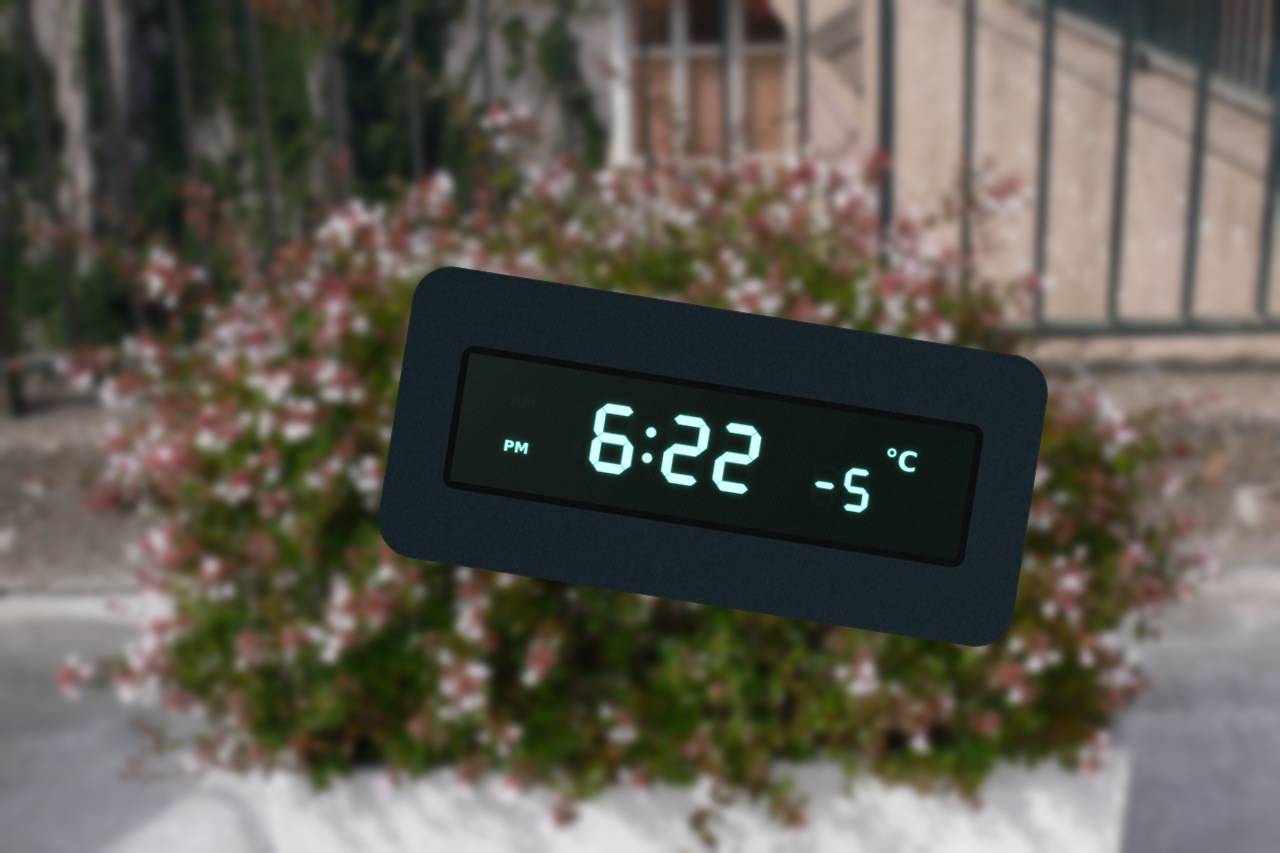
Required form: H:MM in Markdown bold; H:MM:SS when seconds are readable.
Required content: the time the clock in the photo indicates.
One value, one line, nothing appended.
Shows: **6:22**
